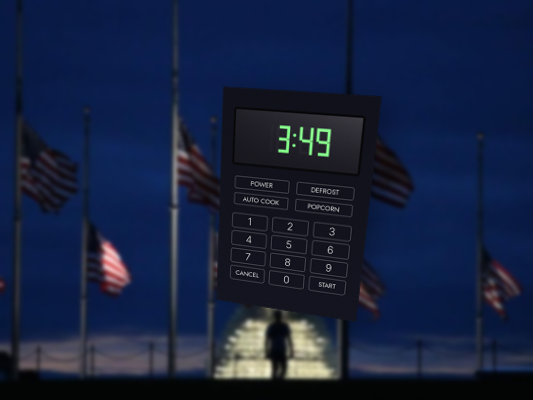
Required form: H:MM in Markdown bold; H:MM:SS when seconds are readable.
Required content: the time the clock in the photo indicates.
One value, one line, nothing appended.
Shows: **3:49**
